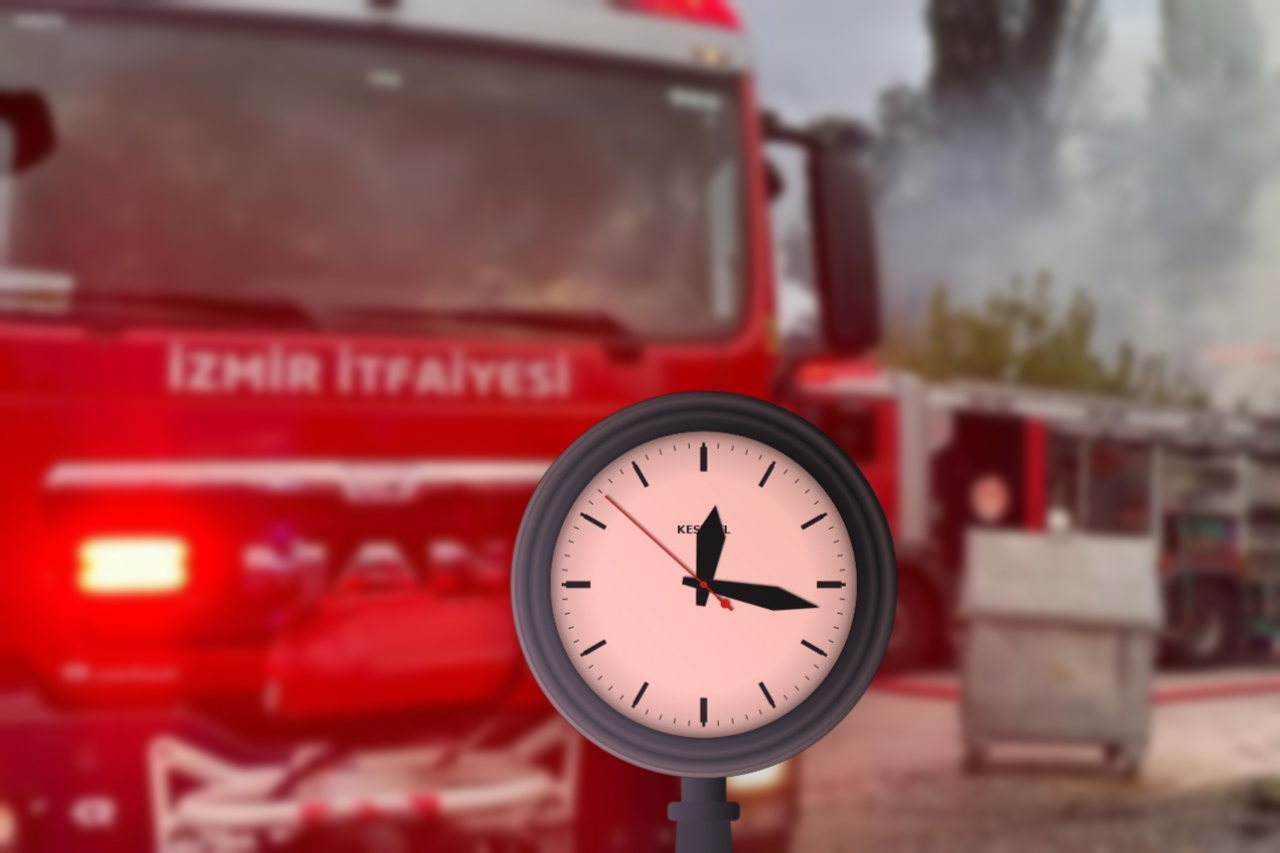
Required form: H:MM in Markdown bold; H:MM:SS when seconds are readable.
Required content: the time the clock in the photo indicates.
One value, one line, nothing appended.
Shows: **12:16:52**
